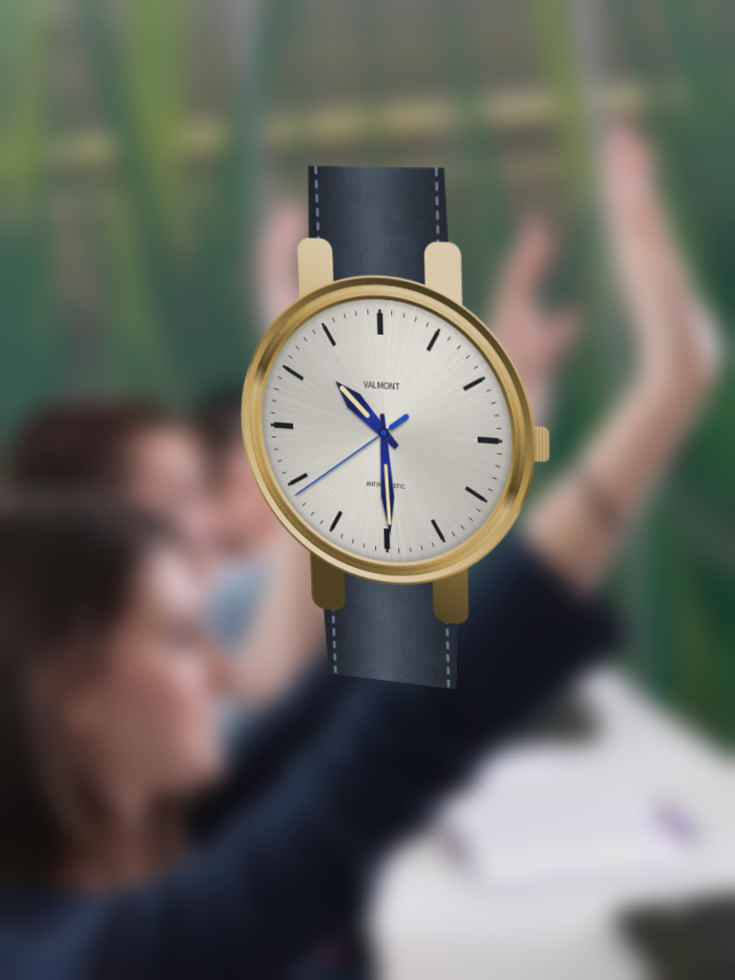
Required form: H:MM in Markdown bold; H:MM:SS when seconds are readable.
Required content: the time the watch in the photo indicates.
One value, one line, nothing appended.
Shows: **10:29:39**
